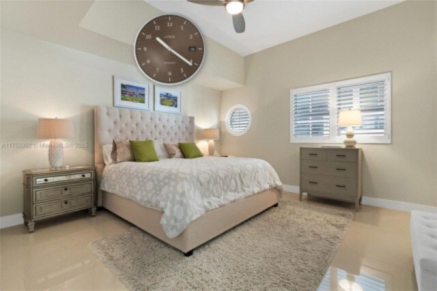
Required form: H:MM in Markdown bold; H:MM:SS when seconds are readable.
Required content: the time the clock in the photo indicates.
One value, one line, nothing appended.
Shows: **10:21**
